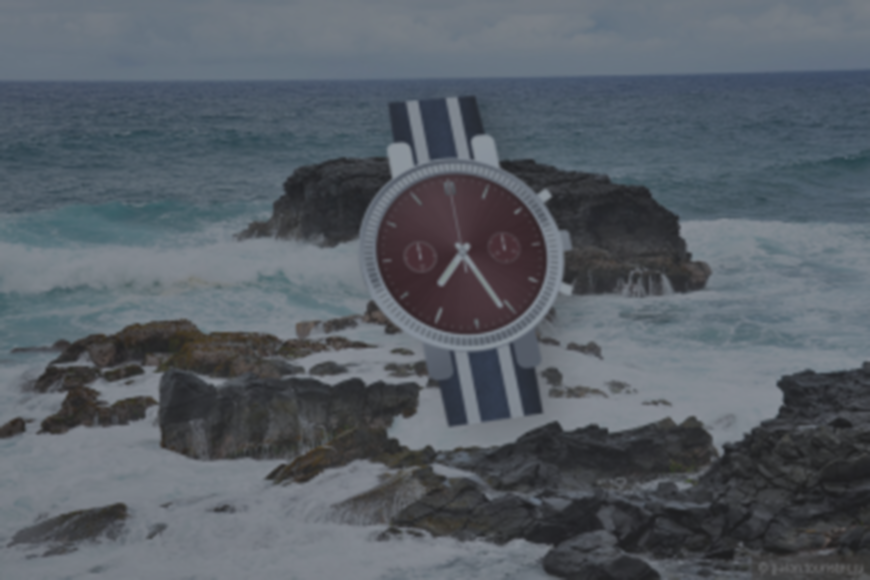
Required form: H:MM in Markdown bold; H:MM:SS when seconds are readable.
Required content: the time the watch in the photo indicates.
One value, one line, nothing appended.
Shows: **7:26**
